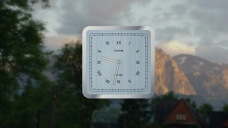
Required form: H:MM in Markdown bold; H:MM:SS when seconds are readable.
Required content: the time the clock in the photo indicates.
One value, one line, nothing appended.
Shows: **9:32**
